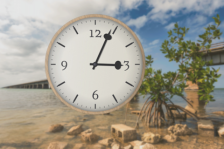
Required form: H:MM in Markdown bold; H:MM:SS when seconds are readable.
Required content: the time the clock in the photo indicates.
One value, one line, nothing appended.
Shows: **3:04**
